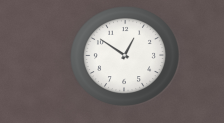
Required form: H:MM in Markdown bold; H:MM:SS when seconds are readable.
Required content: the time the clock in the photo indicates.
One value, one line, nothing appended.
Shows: **12:51**
